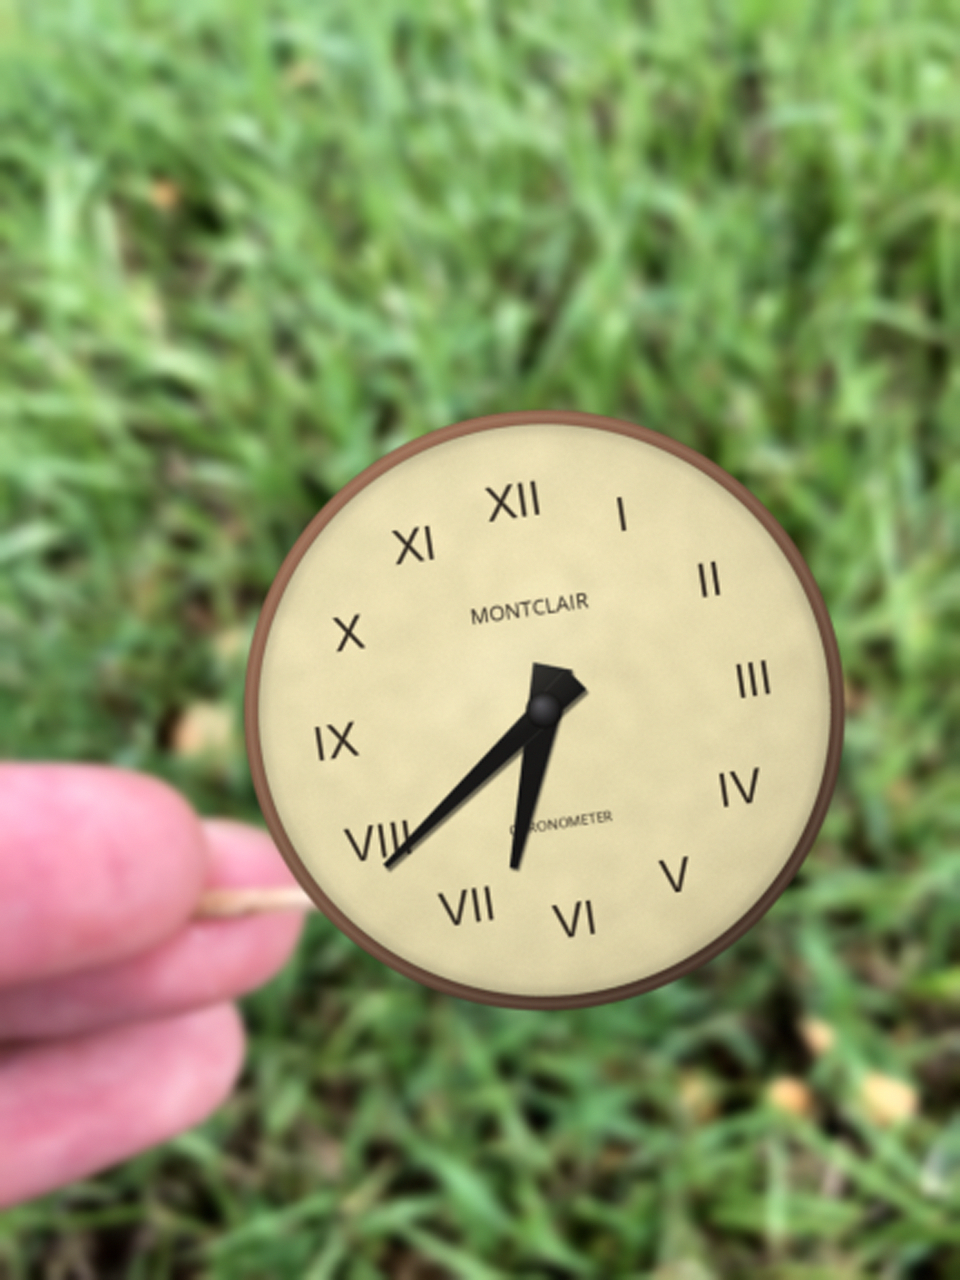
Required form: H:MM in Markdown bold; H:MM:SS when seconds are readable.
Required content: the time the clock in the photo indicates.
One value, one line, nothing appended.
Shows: **6:39**
